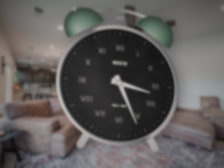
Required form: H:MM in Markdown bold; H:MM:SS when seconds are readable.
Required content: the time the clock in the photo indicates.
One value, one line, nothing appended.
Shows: **3:26**
